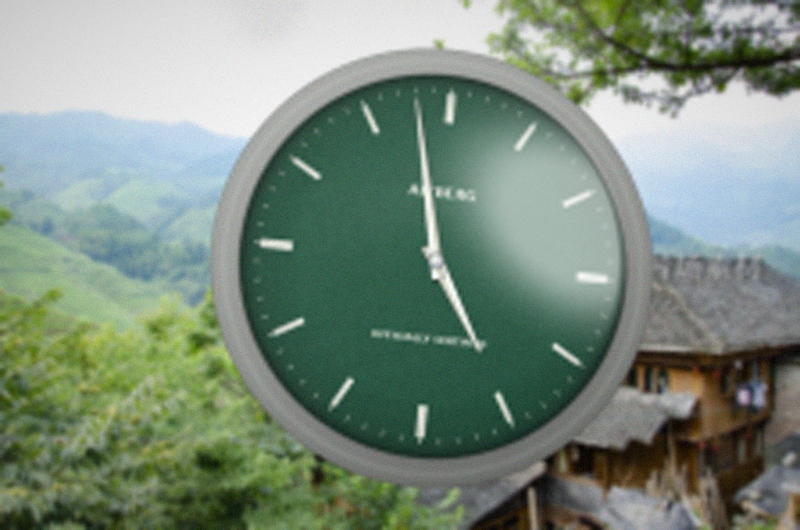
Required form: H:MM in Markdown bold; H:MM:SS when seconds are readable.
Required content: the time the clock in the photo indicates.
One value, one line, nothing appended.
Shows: **4:58**
